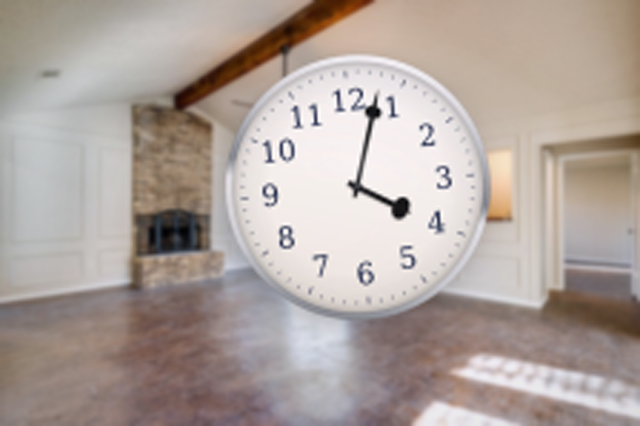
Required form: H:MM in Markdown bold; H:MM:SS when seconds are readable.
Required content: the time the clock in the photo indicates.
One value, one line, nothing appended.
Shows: **4:03**
